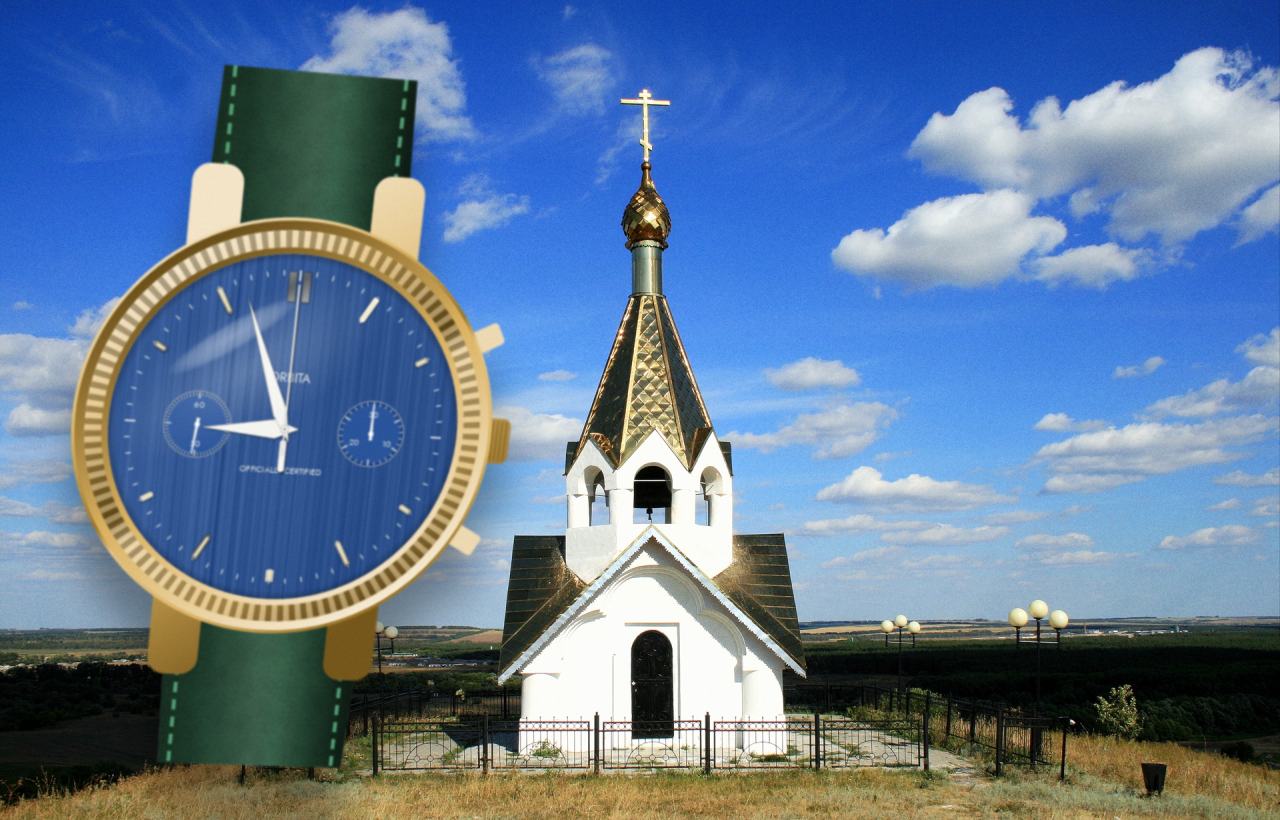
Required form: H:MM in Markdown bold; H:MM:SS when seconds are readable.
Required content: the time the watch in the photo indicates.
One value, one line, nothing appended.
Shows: **8:56:31**
